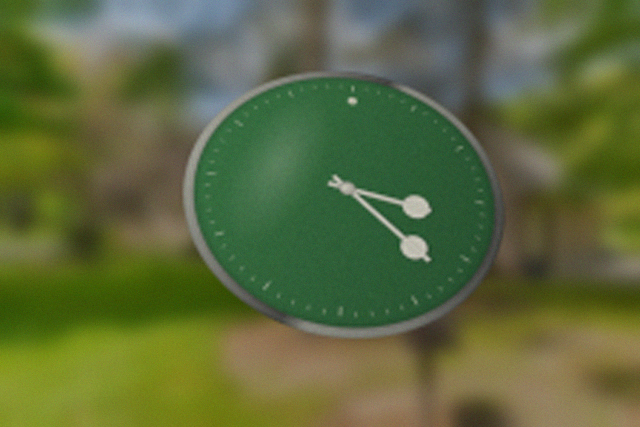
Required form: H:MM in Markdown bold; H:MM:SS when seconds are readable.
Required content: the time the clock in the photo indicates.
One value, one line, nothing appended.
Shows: **3:22**
